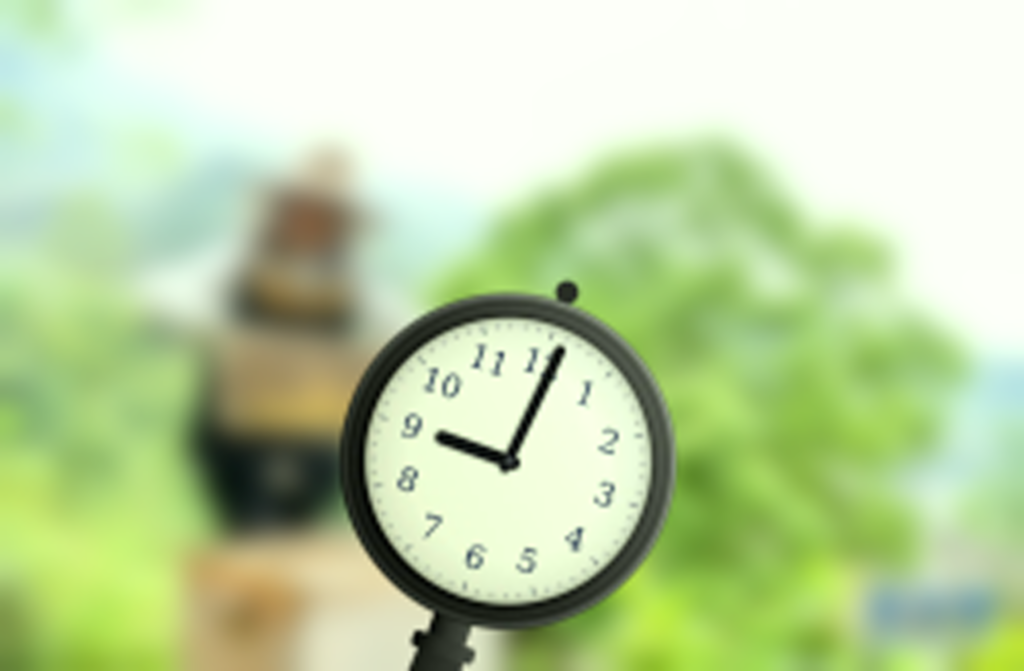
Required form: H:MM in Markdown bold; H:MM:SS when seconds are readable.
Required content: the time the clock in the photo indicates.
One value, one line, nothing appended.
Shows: **9:01**
